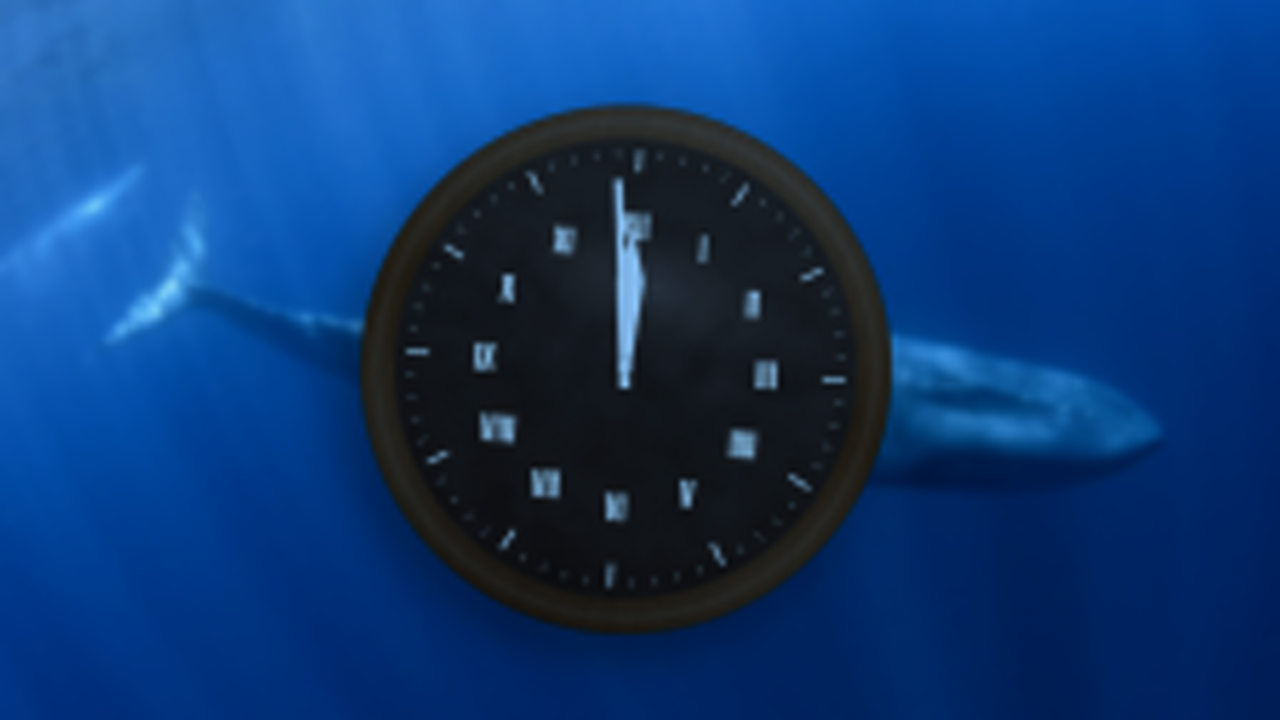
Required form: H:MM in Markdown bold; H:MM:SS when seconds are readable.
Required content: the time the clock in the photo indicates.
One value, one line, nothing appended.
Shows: **11:59**
